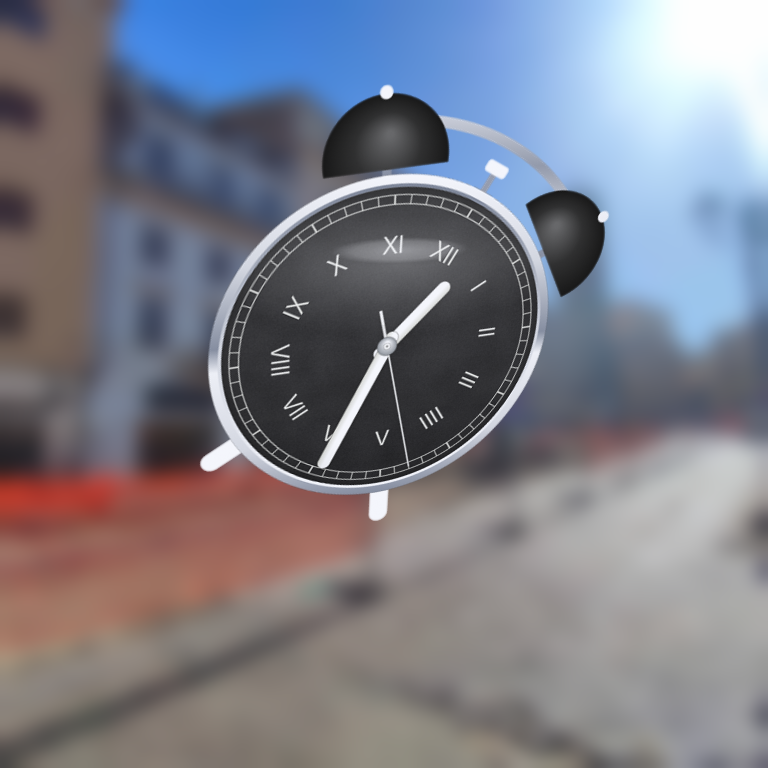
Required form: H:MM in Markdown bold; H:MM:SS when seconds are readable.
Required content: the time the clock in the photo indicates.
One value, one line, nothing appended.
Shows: **12:29:23**
